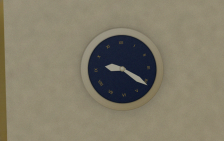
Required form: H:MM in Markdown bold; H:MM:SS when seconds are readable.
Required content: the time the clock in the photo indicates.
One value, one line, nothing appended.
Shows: **9:21**
